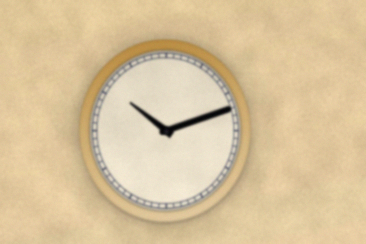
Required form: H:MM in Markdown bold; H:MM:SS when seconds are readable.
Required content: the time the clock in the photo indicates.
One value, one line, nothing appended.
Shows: **10:12**
